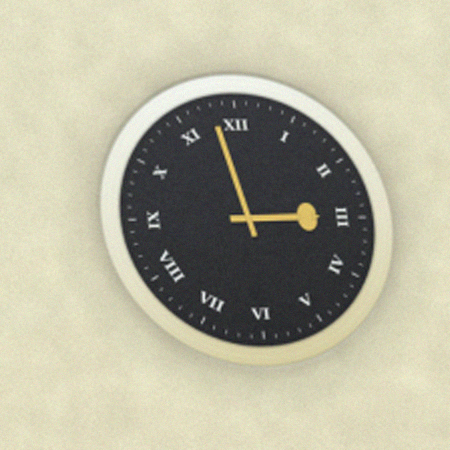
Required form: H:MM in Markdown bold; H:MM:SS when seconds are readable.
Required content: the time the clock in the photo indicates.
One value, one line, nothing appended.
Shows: **2:58**
